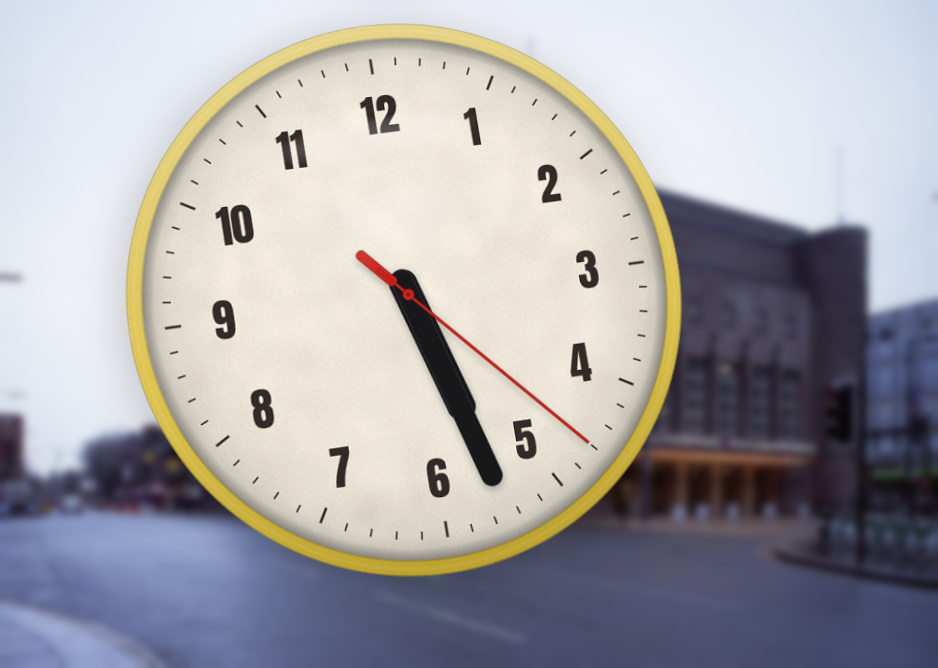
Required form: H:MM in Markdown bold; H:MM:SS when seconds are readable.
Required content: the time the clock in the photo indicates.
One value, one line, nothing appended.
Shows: **5:27:23**
